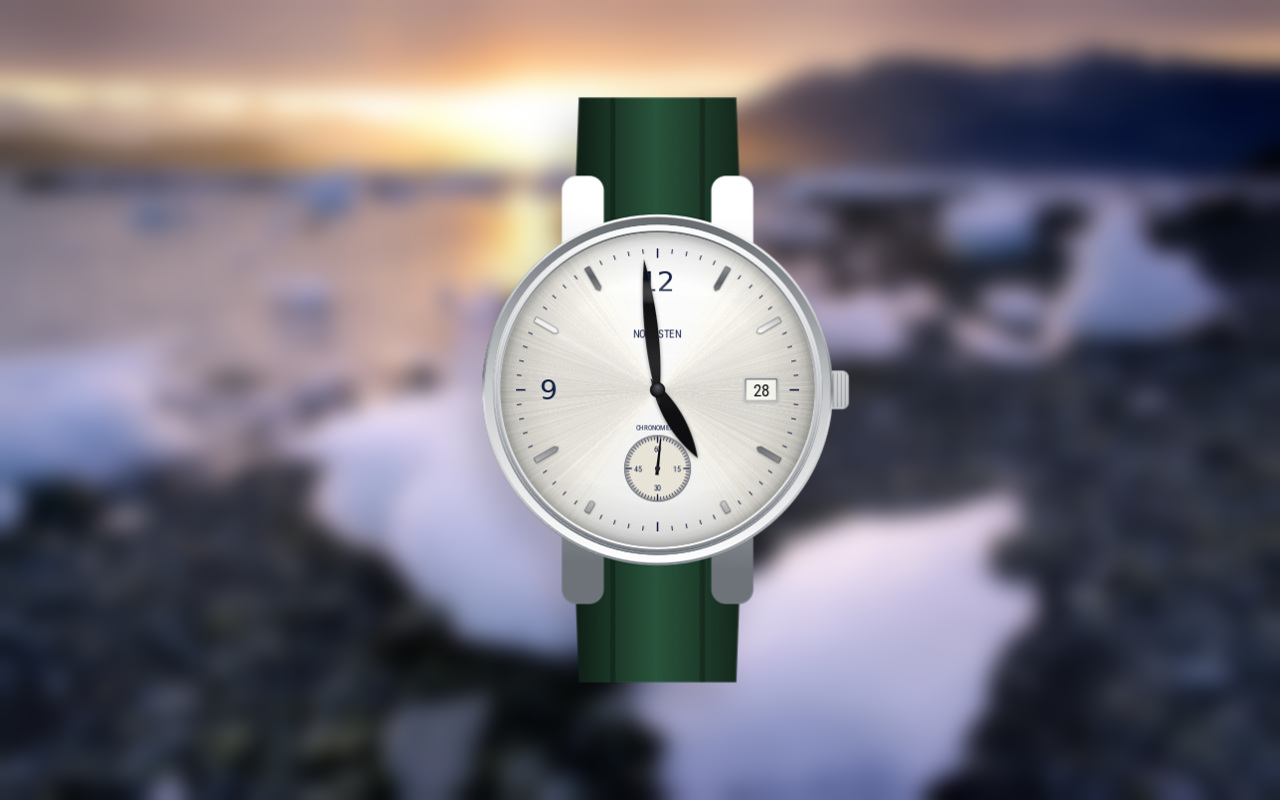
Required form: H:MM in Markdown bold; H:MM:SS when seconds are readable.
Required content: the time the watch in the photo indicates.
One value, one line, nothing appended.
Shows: **4:59:01**
